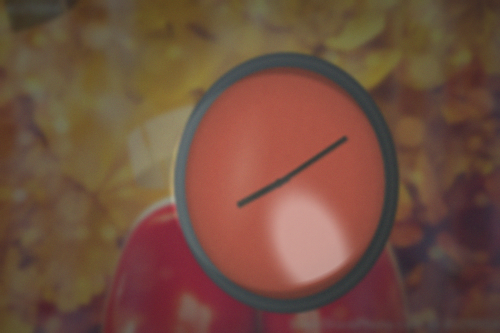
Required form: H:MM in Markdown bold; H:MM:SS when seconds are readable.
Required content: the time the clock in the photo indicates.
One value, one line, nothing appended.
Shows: **8:10**
